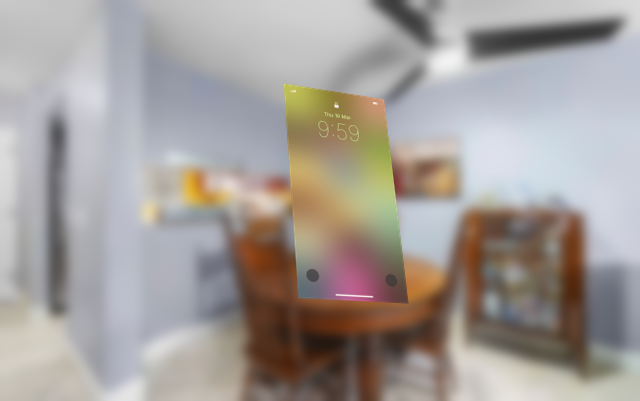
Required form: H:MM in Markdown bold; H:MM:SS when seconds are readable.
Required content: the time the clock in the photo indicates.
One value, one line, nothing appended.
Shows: **9:59**
